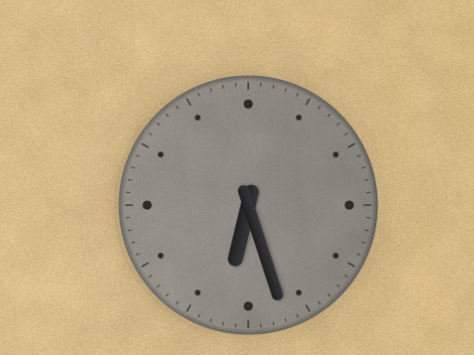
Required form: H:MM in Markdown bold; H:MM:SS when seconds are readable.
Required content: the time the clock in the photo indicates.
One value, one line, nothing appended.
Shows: **6:27**
